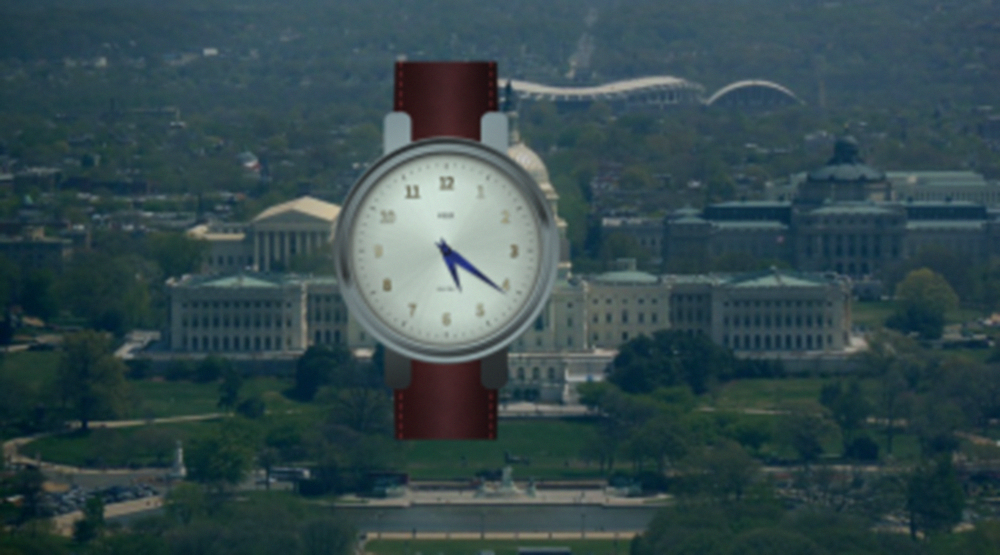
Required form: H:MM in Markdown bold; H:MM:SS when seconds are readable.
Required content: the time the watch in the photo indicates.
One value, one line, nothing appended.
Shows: **5:21**
